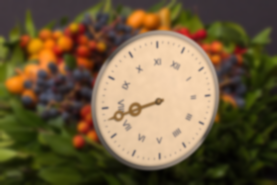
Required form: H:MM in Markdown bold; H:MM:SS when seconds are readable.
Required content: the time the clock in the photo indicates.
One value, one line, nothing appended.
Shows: **7:38**
